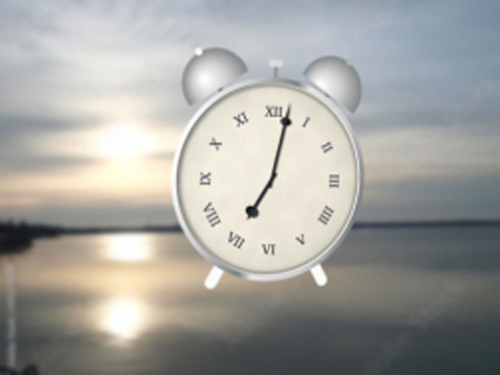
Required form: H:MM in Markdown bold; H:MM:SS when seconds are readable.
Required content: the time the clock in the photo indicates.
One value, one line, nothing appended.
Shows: **7:02**
